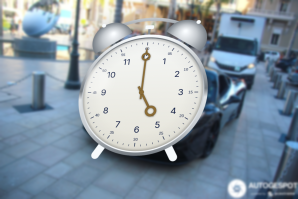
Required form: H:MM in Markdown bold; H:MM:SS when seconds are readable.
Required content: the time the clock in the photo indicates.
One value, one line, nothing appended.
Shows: **5:00**
